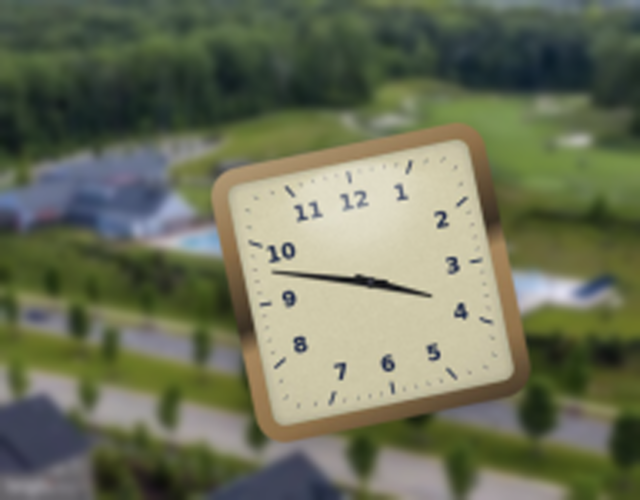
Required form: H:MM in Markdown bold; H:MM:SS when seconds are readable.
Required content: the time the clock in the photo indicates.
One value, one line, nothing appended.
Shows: **3:48**
